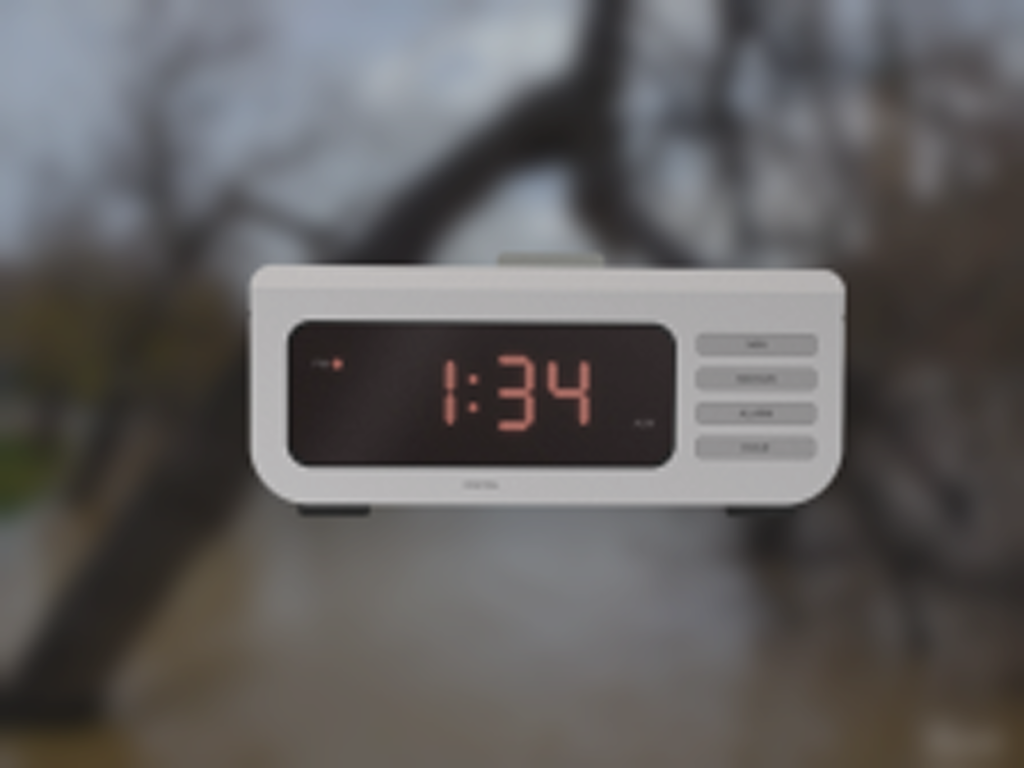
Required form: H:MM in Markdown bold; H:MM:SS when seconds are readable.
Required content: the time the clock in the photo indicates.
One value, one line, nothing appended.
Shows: **1:34**
